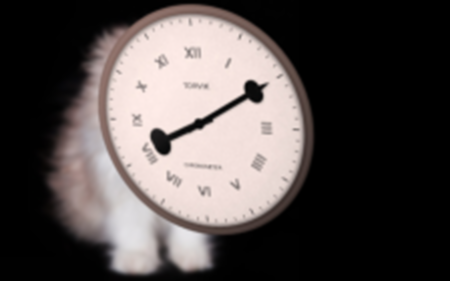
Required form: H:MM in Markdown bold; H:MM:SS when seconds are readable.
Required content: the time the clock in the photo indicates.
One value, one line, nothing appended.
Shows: **8:10**
